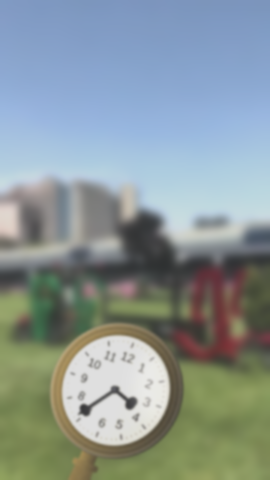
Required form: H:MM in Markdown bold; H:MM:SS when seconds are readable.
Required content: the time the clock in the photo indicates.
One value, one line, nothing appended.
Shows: **3:36**
